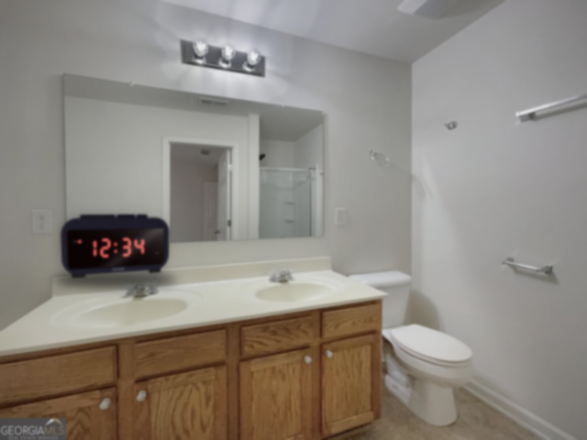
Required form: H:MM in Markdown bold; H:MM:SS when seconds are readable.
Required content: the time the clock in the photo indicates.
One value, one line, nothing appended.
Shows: **12:34**
